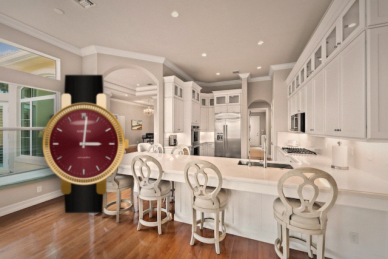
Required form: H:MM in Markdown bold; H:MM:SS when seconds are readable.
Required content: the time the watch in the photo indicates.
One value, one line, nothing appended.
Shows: **3:01**
